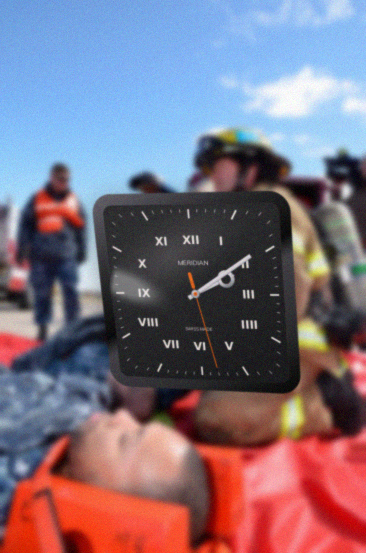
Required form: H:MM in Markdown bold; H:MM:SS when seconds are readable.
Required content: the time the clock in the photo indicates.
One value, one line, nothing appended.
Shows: **2:09:28**
